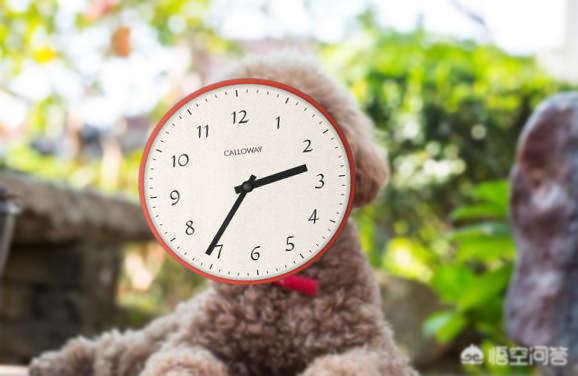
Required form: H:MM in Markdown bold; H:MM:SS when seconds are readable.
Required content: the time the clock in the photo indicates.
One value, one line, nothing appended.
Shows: **2:36**
